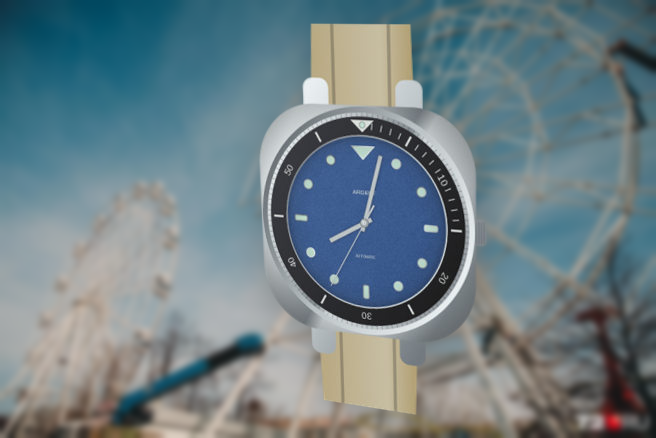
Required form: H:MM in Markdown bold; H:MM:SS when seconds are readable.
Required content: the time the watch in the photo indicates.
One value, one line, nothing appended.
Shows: **8:02:35**
